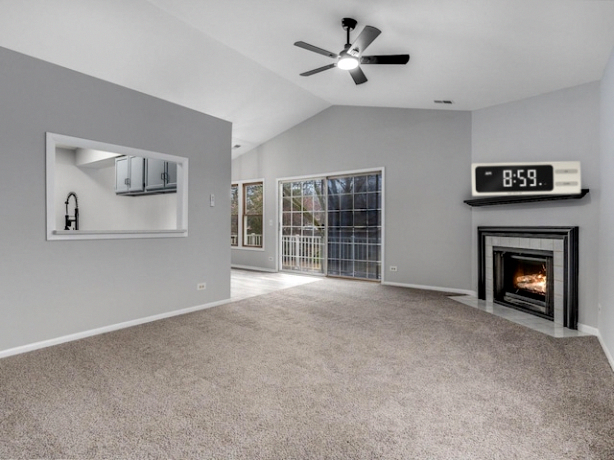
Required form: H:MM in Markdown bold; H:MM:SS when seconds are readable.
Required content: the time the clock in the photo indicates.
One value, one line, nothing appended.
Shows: **8:59**
